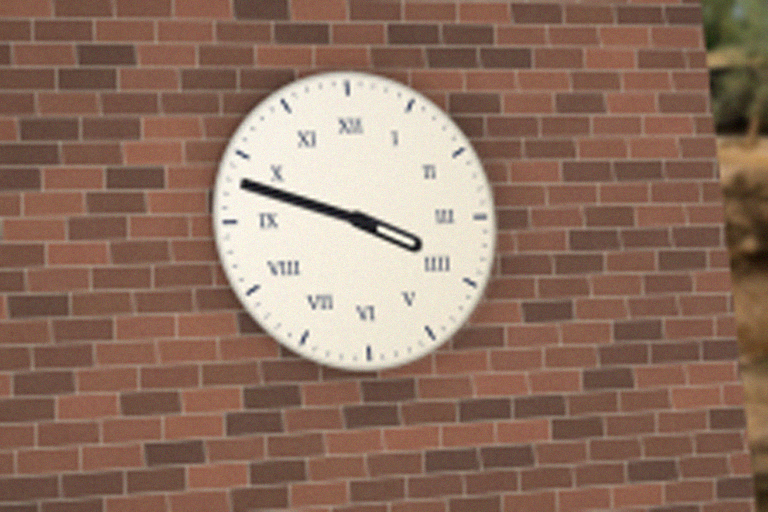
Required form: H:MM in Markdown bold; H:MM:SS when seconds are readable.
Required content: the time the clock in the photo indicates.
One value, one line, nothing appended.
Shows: **3:48**
